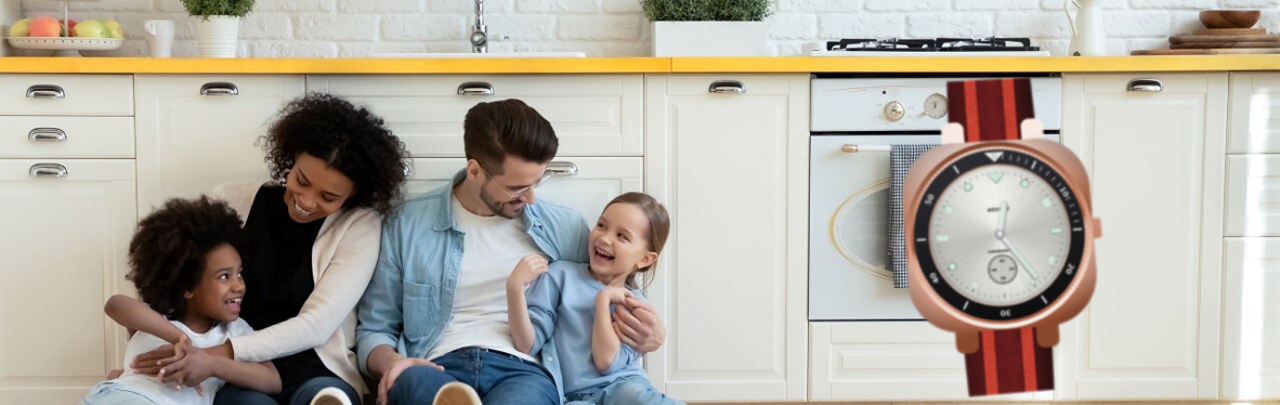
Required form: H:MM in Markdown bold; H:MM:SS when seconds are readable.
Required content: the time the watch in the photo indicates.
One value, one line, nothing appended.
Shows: **12:24**
